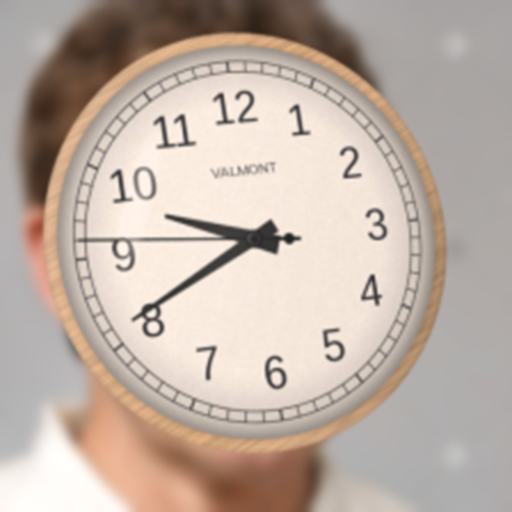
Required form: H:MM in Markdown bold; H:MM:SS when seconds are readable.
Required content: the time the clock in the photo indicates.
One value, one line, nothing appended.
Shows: **9:40:46**
